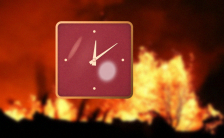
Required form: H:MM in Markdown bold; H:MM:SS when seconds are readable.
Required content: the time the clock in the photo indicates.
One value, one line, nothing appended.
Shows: **12:09**
